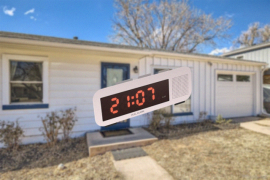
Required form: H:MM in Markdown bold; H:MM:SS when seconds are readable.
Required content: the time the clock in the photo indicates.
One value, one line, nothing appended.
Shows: **21:07**
